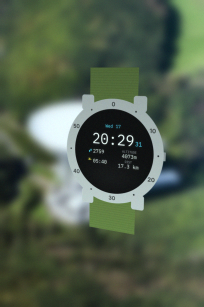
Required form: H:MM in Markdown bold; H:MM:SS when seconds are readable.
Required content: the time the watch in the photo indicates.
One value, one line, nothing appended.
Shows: **20:29**
